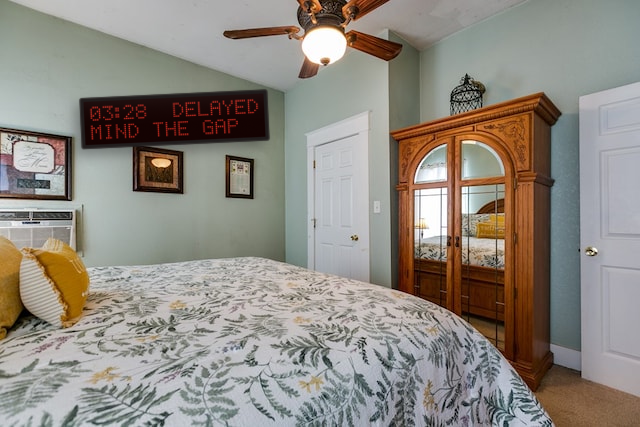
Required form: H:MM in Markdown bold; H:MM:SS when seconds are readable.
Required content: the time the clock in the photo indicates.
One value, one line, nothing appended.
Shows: **3:28**
